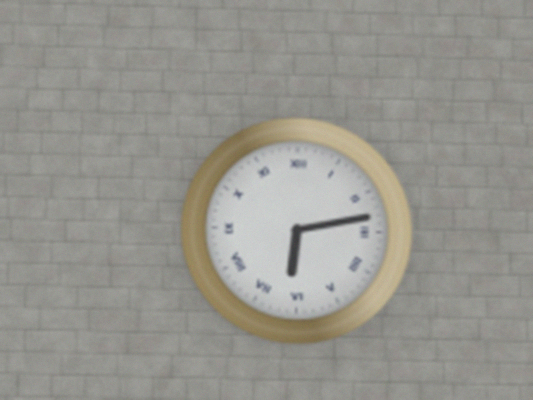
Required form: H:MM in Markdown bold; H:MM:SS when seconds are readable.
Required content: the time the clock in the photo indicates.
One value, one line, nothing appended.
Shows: **6:13**
